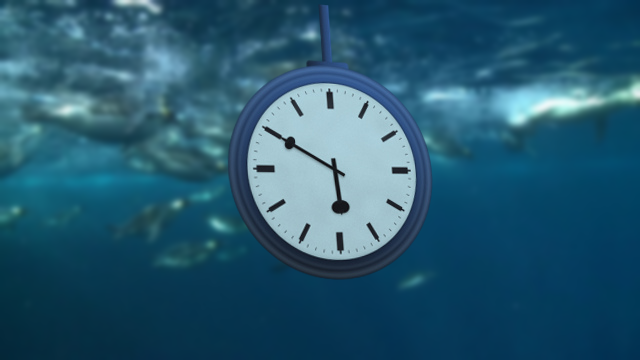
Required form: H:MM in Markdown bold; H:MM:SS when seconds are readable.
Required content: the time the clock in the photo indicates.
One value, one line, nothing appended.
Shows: **5:50**
